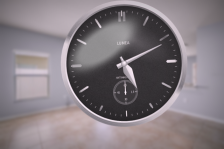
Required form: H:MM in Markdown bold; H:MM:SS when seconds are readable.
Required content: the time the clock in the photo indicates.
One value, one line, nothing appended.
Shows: **5:11**
